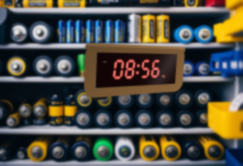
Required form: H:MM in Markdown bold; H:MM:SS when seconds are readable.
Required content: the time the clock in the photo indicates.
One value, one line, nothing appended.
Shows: **8:56**
